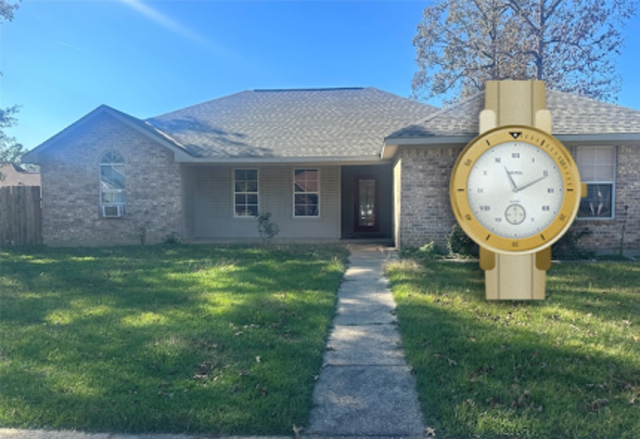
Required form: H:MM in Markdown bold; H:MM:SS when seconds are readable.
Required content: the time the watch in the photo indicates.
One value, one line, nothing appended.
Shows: **11:11**
